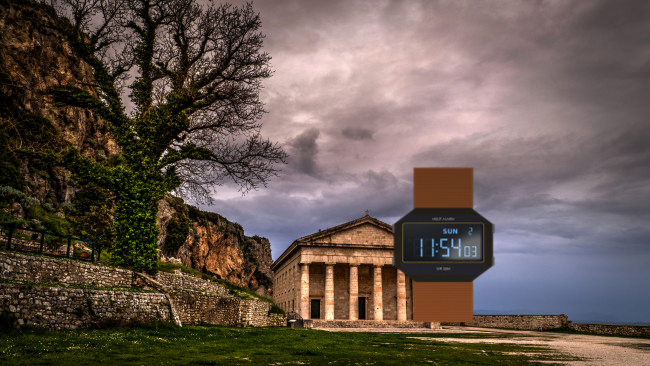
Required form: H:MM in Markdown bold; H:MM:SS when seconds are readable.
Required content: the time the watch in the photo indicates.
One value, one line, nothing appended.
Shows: **11:54:03**
